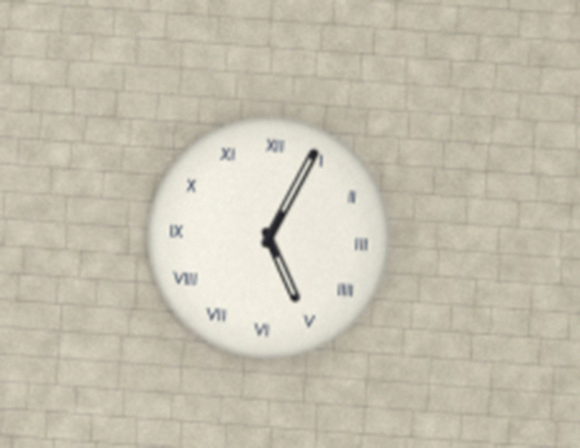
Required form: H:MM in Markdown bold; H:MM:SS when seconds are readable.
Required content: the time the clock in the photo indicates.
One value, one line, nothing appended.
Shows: **5:04**
